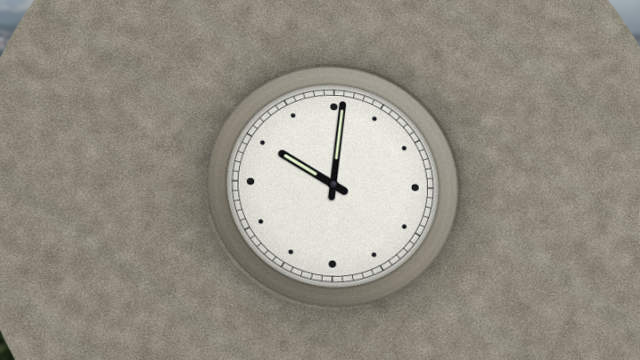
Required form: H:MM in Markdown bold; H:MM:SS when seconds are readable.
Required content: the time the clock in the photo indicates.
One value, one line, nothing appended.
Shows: **10:01**
